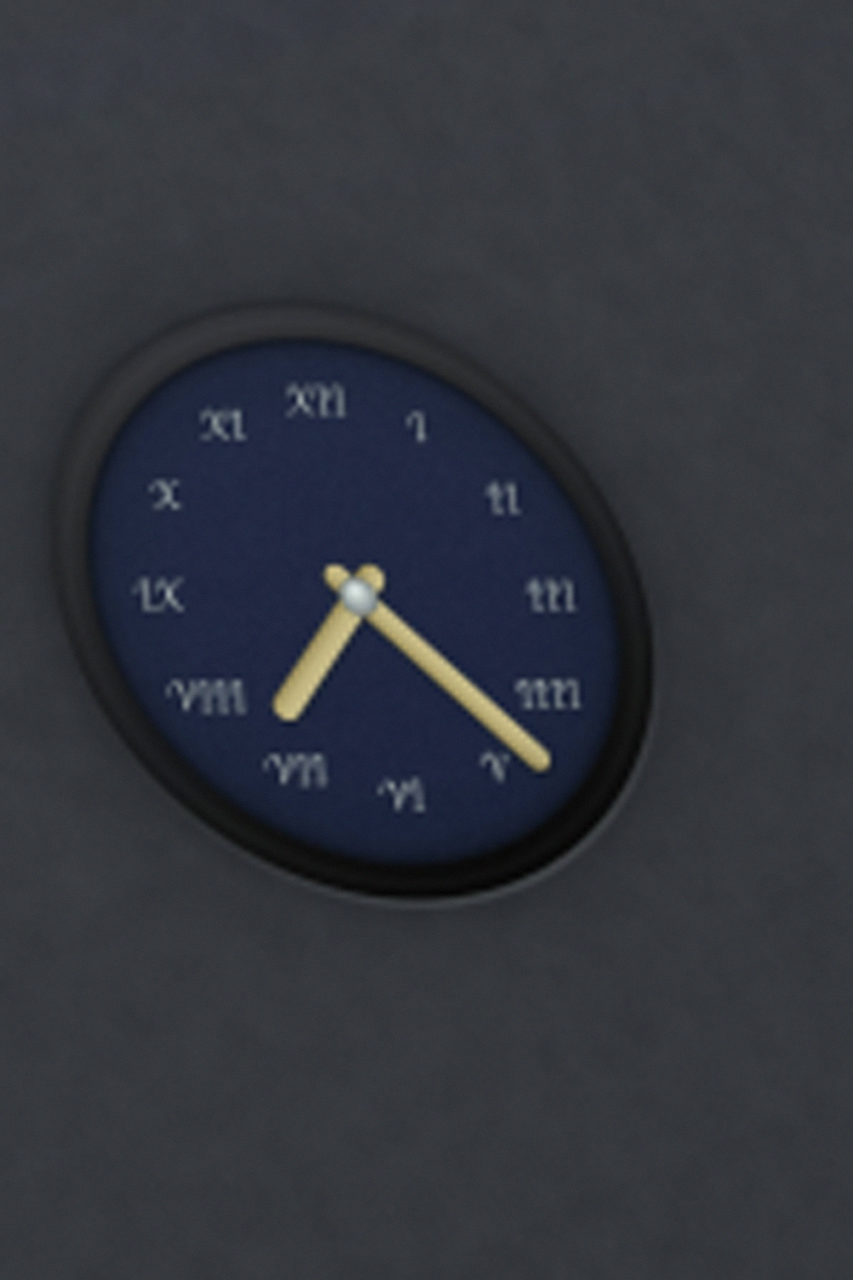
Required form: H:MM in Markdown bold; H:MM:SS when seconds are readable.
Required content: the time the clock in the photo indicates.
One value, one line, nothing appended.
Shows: **7:23**
